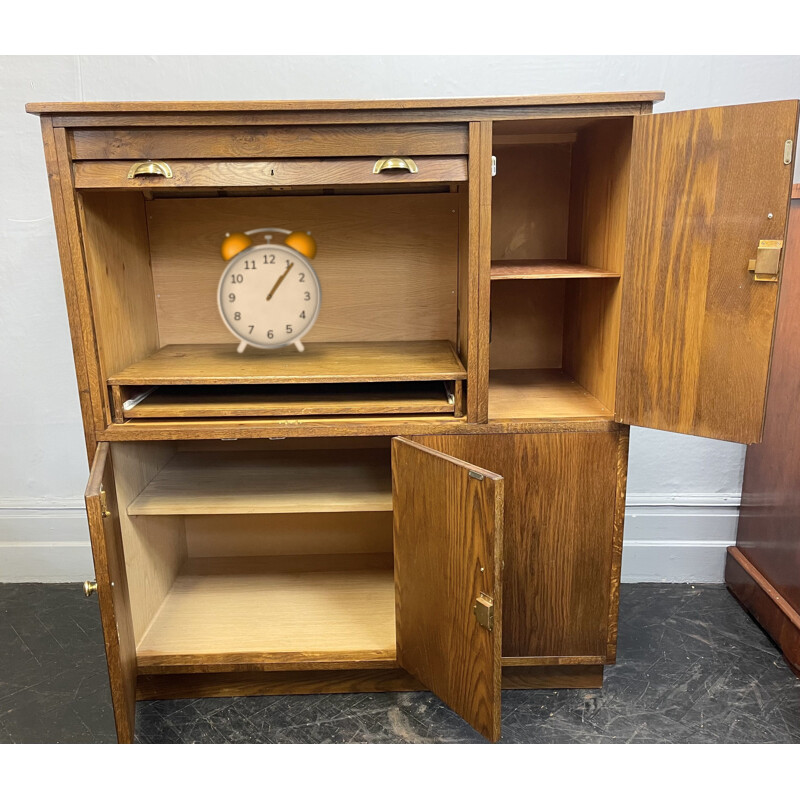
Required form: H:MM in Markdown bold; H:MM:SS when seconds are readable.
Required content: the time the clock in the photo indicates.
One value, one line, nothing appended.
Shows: **1:06**
